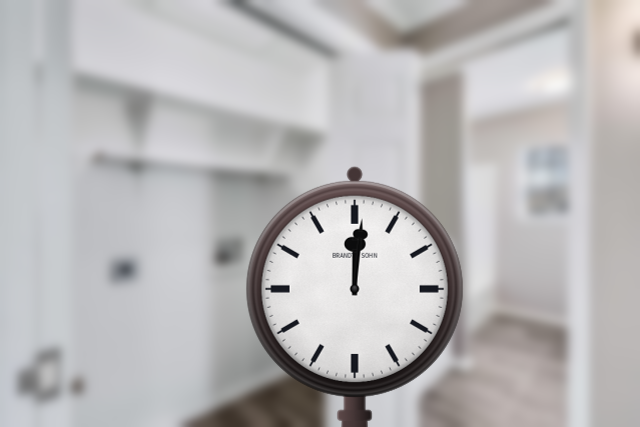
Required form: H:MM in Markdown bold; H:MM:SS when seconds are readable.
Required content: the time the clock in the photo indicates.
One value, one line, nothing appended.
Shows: **12:01**
